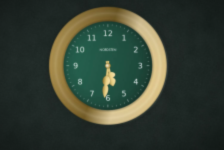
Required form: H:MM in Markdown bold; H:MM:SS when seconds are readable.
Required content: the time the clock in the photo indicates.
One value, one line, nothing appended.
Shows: **5:31**
